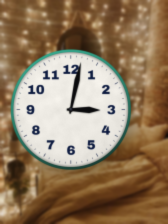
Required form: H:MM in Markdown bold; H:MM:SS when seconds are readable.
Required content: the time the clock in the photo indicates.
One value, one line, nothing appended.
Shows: **3:02**
